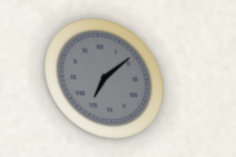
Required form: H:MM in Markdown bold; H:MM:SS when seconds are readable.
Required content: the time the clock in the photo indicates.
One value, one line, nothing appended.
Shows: **7:09**
